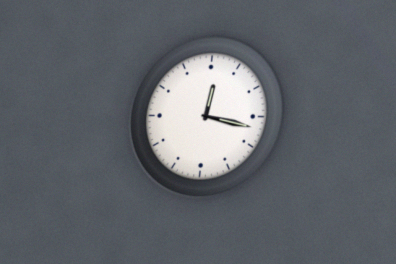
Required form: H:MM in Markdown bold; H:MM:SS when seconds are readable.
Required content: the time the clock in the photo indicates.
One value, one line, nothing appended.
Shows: **12:17**
